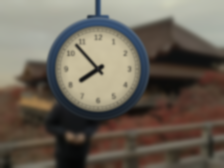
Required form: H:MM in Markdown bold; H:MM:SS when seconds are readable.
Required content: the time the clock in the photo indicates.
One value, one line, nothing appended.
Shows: **7:53**
